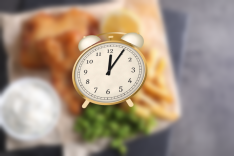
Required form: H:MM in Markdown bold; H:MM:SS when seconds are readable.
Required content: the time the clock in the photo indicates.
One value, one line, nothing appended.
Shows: **12:05**
